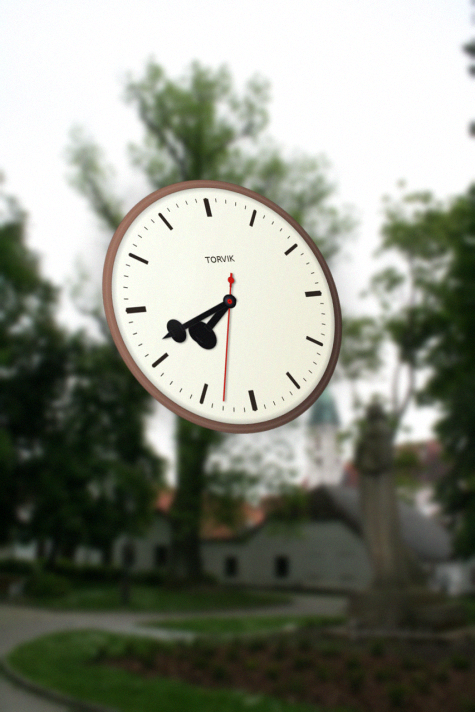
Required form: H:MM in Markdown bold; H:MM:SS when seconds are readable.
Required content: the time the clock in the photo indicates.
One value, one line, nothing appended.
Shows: **7:41:33**
